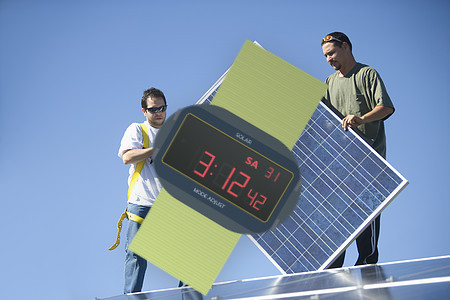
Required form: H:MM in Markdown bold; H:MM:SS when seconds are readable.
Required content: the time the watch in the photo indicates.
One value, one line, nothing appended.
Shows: **3:12:42**
